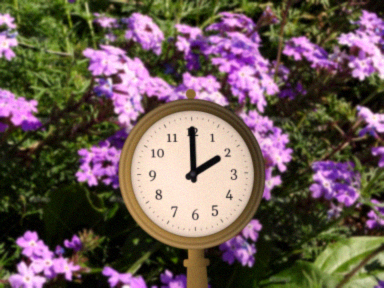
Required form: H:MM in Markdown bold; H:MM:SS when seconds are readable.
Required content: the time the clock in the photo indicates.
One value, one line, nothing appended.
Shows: **2:00**
